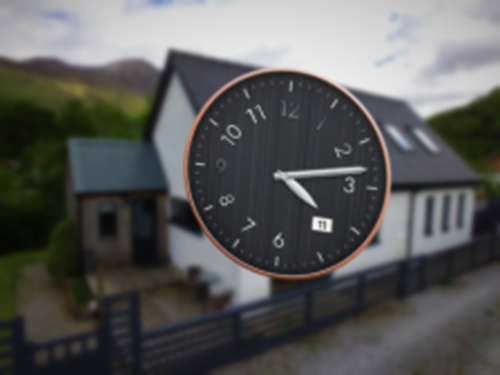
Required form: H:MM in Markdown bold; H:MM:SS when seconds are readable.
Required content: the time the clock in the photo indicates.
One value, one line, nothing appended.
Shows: **4:13**
